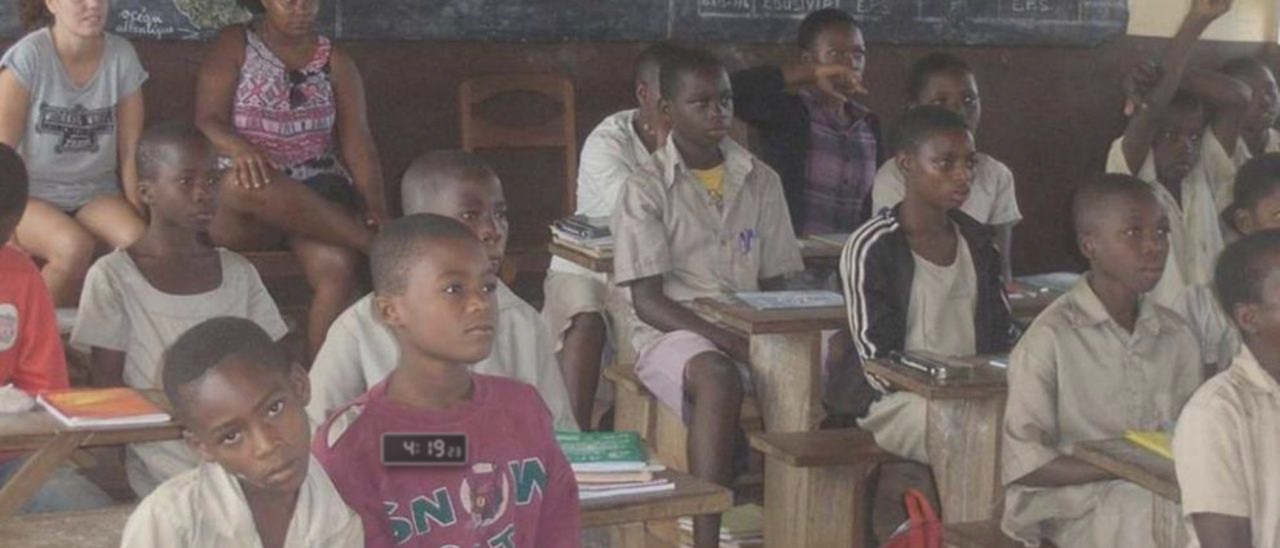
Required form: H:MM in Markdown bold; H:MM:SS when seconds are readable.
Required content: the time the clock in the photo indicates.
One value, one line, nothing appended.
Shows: **4:19**
